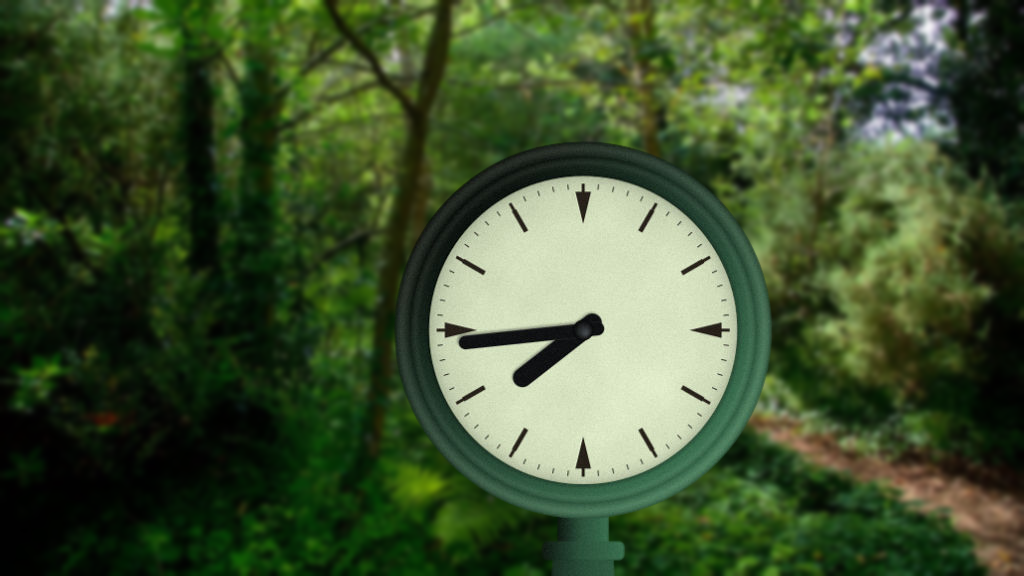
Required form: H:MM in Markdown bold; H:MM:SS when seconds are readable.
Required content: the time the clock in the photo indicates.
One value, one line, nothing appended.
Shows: **7:44**
